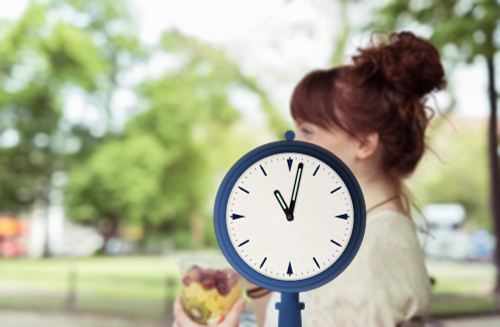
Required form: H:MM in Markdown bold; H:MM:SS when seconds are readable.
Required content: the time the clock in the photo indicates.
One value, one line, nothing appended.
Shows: **11:02**
